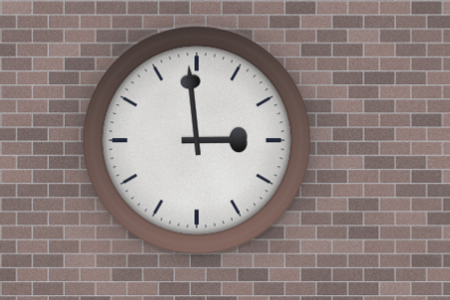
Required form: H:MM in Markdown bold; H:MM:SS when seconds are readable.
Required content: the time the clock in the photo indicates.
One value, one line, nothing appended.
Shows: **2:59**
